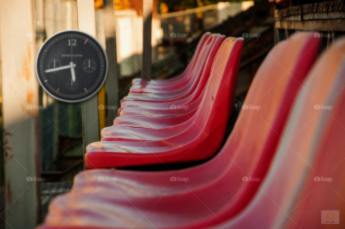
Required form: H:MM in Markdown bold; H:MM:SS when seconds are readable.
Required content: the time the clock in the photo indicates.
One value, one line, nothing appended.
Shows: **5:43**
